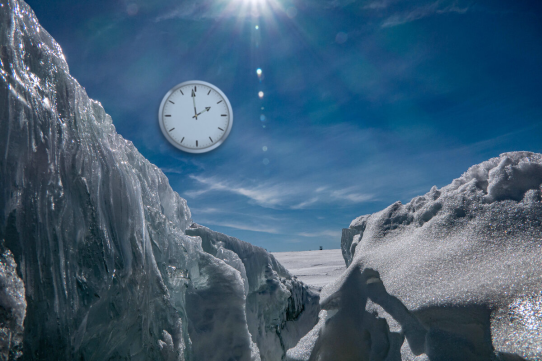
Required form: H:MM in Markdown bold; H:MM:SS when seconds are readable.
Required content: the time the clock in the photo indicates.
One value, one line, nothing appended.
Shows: **1:59**
